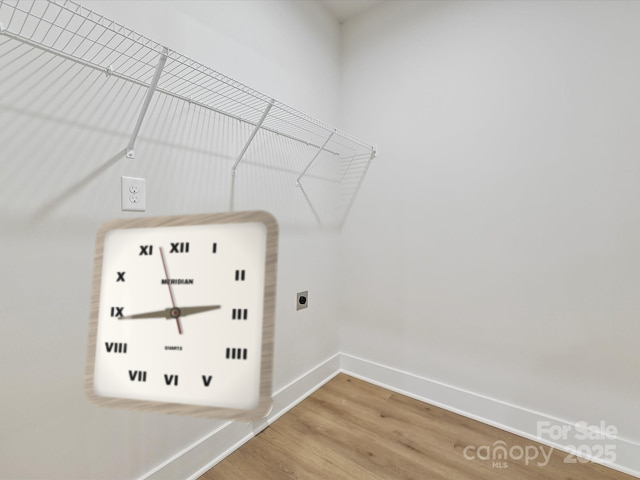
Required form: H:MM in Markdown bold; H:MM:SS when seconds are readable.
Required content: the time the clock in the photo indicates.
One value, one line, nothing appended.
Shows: **2:43:57**
